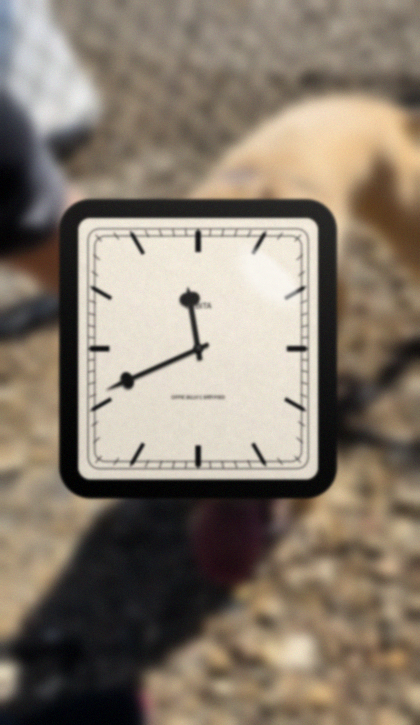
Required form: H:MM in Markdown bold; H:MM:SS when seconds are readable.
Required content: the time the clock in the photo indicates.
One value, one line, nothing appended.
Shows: **11:41**
